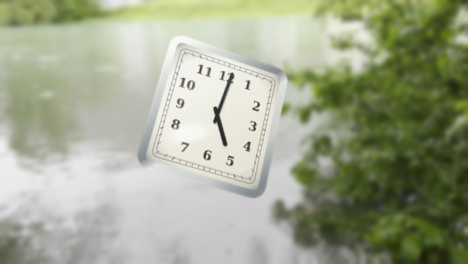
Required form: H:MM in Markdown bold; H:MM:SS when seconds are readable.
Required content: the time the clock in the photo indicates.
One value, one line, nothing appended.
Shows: **5:01**
